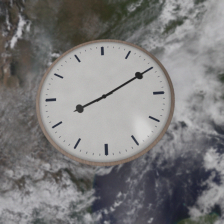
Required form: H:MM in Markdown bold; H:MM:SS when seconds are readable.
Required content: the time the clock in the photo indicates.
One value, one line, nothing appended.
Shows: **8:10**
